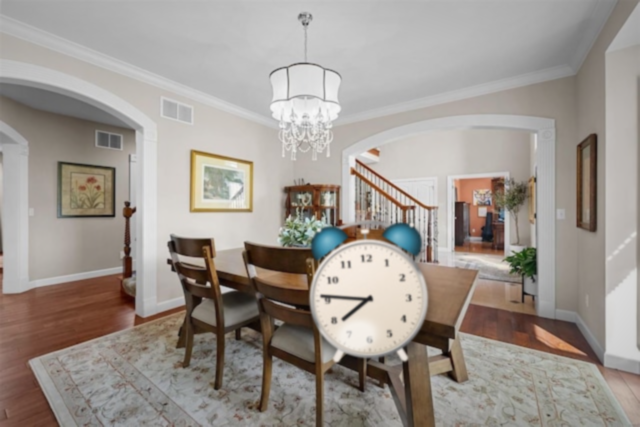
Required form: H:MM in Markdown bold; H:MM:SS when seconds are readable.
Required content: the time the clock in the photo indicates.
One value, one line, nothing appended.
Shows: **7:46**
